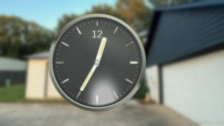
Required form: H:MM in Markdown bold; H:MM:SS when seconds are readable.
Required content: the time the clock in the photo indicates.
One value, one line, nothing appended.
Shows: **12:35**
